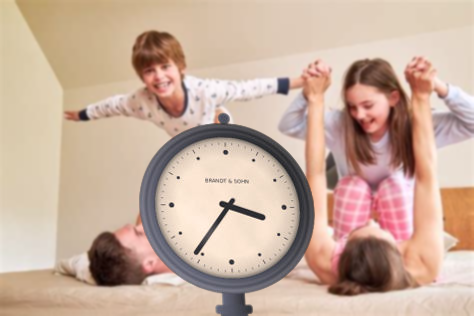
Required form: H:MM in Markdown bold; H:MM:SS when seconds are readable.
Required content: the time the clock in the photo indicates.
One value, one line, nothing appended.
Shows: **3:36**
